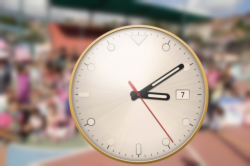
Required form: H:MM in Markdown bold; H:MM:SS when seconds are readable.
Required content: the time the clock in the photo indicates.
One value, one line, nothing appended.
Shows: **3:09:24**
